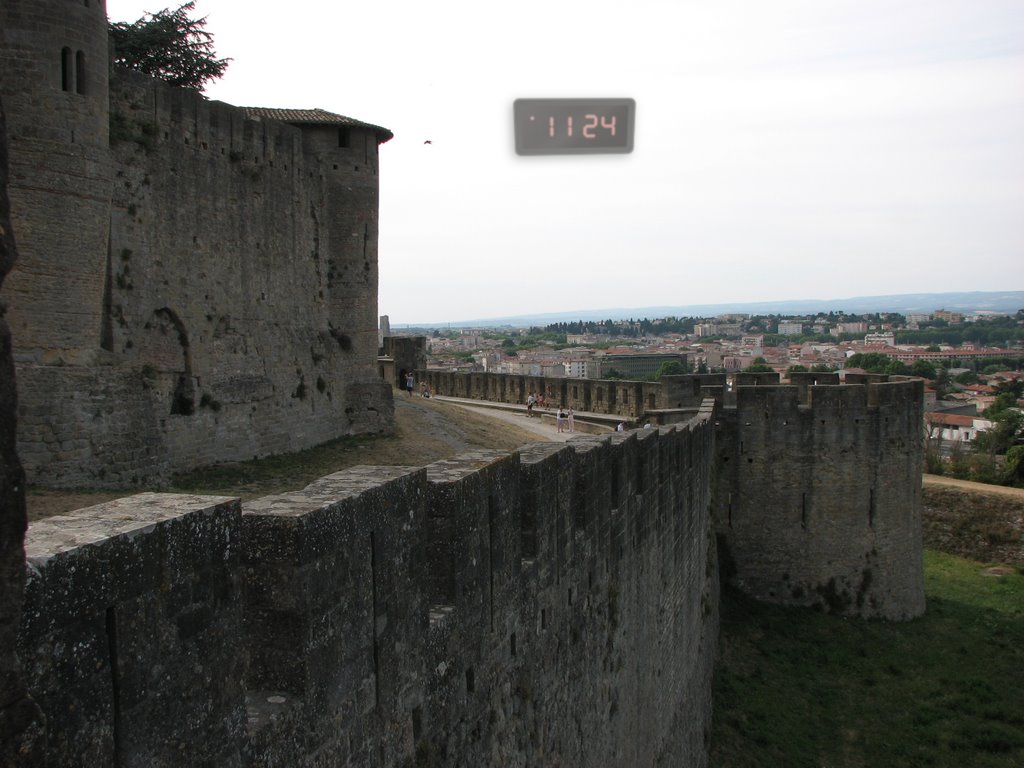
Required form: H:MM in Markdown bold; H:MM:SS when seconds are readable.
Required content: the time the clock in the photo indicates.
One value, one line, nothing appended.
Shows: **11:24**
